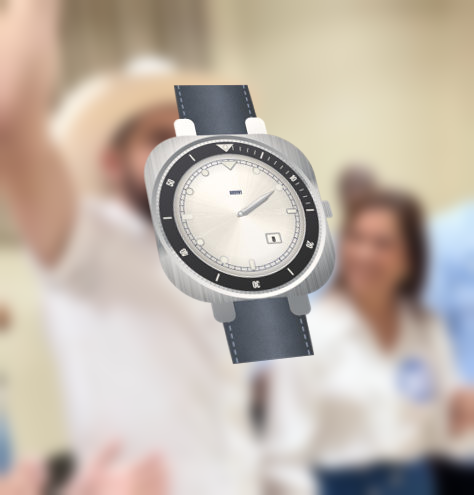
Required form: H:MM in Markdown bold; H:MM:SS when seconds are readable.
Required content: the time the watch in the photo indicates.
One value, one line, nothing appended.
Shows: **2:10**
